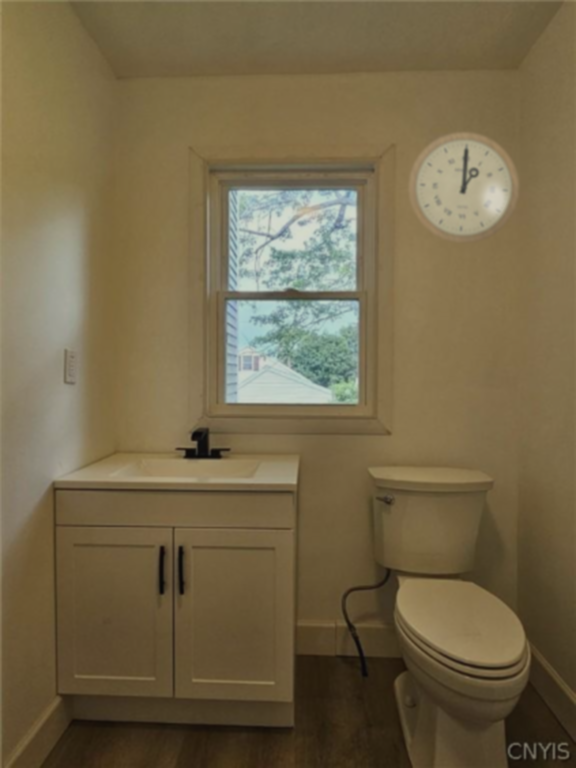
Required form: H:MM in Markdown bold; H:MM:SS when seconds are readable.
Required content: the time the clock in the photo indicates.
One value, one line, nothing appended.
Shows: **1:00**
